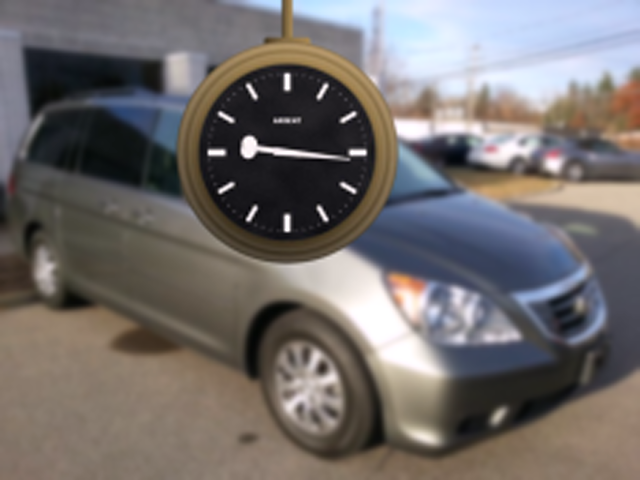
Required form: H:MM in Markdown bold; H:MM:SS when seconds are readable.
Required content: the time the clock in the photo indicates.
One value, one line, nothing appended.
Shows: **9:16**
